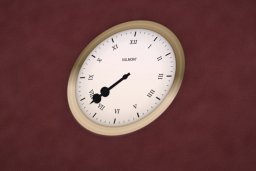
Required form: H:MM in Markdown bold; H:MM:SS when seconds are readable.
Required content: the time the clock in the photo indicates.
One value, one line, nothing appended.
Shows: **7:38**
